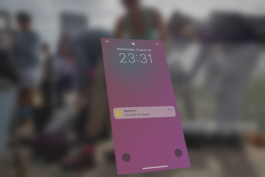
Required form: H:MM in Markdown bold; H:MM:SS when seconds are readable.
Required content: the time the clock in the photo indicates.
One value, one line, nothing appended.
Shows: **23:31**
